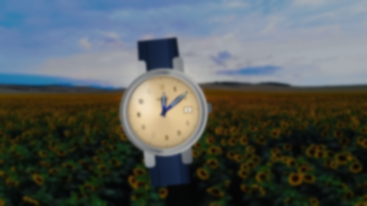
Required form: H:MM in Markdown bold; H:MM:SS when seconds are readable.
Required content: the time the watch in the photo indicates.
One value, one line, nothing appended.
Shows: **12:09**
